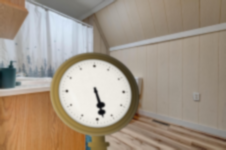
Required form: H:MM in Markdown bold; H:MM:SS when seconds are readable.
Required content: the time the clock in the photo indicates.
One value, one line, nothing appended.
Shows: **5:28**
